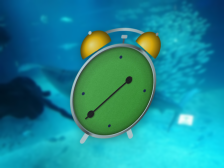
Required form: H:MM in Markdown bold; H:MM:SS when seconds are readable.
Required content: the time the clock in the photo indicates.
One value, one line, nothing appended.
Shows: **1:38**
